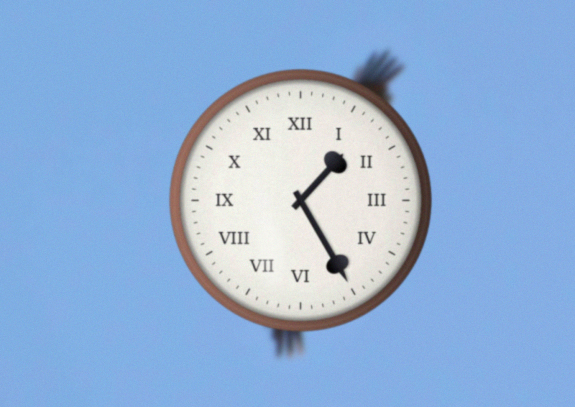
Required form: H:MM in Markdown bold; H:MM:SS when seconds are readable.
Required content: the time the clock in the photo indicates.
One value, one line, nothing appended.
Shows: **1:25**
